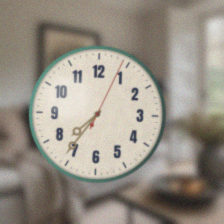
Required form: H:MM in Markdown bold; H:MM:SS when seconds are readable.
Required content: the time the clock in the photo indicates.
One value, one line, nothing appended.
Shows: **7:36:04**
